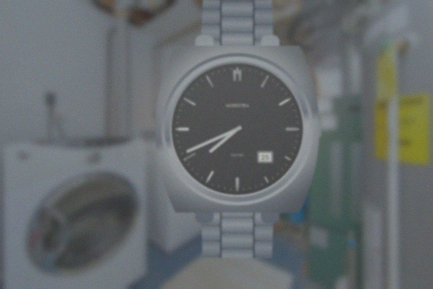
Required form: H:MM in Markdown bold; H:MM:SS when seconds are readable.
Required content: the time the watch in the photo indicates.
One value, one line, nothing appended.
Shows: **7:41**
